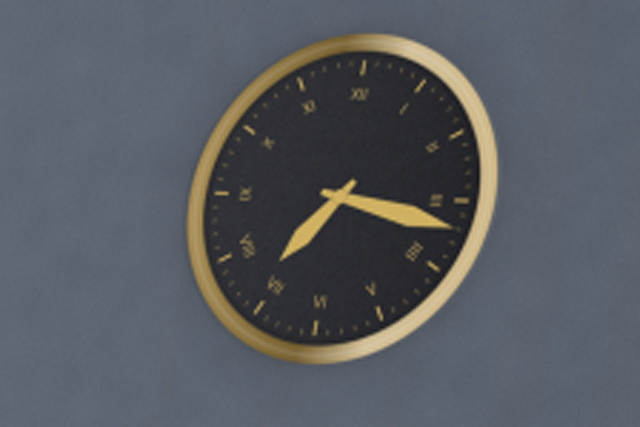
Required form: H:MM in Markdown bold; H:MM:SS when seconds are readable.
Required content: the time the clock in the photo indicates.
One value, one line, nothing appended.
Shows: **7:17**
